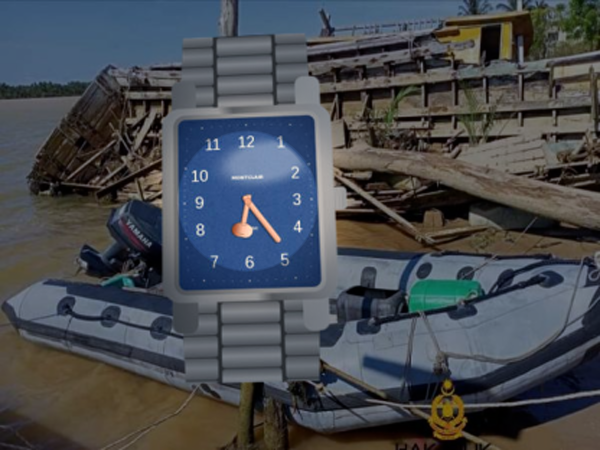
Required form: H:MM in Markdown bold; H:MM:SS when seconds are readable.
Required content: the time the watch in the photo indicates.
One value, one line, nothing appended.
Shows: **6:24**
